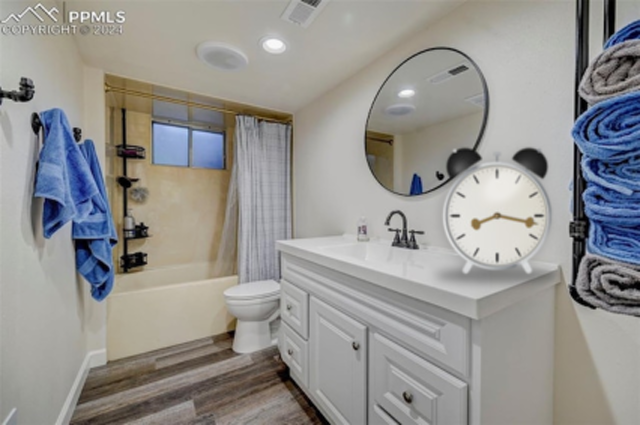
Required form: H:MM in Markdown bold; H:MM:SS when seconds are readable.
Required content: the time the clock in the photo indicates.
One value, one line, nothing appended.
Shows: **8:17**
